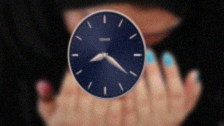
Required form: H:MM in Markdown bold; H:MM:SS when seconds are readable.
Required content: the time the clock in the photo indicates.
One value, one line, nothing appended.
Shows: **8:21**
